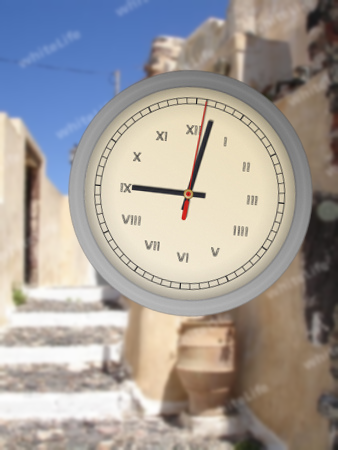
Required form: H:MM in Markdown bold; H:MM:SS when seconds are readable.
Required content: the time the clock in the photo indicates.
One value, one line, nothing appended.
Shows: **9:02:01**
